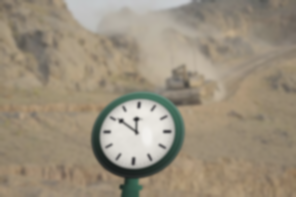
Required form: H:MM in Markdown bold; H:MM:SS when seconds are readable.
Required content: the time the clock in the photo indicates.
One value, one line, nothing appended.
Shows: **11:51**
